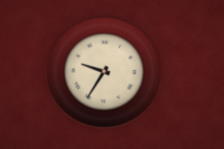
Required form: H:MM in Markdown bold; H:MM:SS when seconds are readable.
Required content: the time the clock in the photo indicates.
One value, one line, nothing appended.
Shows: **9:35**
